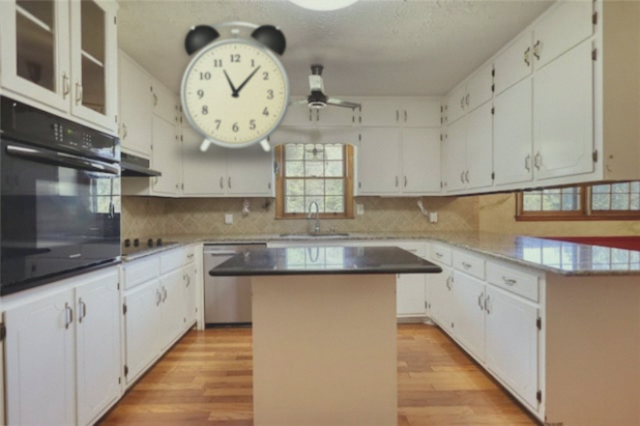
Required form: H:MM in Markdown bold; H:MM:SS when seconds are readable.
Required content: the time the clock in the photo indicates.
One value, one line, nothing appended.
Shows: **11:07**
